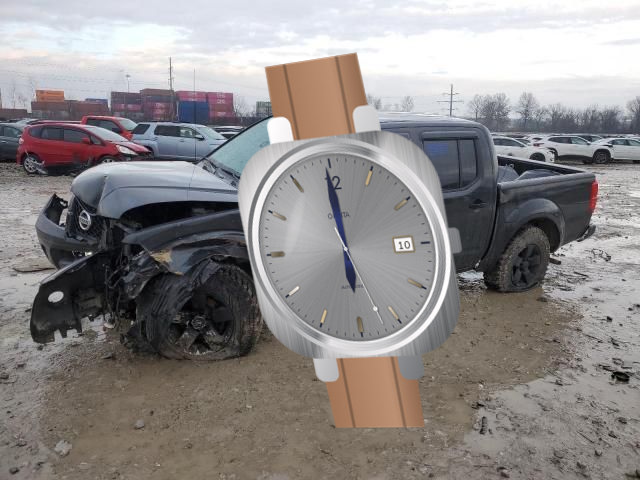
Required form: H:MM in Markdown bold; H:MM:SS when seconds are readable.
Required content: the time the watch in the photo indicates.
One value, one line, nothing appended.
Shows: **5:59:27**
